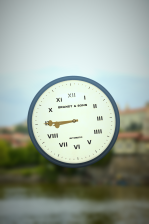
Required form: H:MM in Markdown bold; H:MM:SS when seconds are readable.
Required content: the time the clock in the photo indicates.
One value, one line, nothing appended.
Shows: **8:45**
